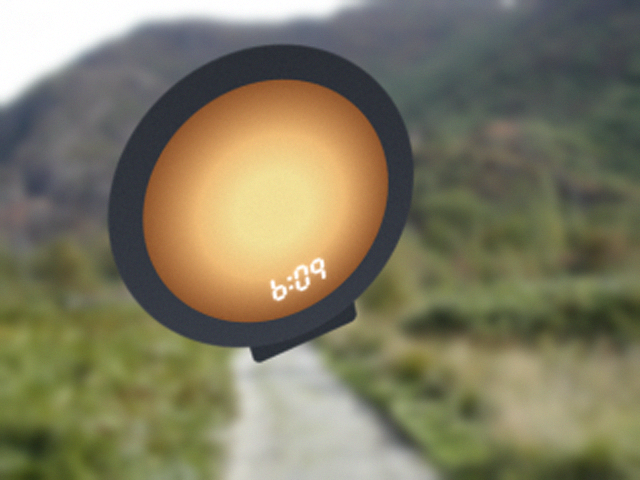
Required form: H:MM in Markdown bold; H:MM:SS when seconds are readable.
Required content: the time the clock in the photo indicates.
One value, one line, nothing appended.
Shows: **6:09**
